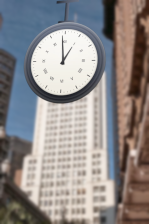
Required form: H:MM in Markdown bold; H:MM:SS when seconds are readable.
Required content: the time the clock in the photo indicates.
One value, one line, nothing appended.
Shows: **12:59**
